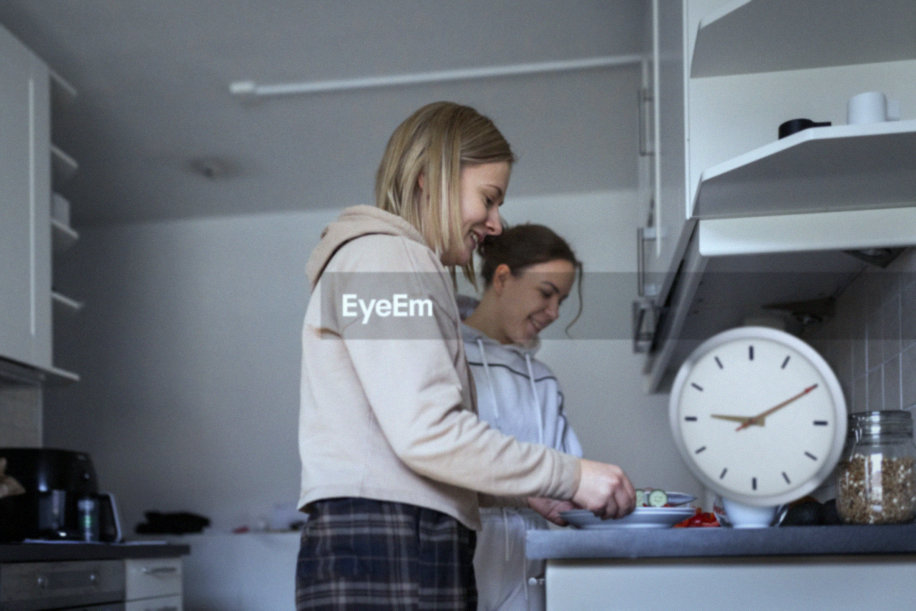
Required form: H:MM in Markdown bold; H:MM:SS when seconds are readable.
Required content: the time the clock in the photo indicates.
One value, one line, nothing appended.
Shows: **9:10:10**
